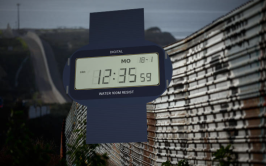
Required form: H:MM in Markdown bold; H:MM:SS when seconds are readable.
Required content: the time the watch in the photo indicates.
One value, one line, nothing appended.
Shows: **12:35:59**
